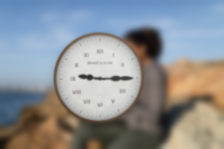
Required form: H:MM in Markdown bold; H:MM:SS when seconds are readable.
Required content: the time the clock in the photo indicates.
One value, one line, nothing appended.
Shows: **9:15**
